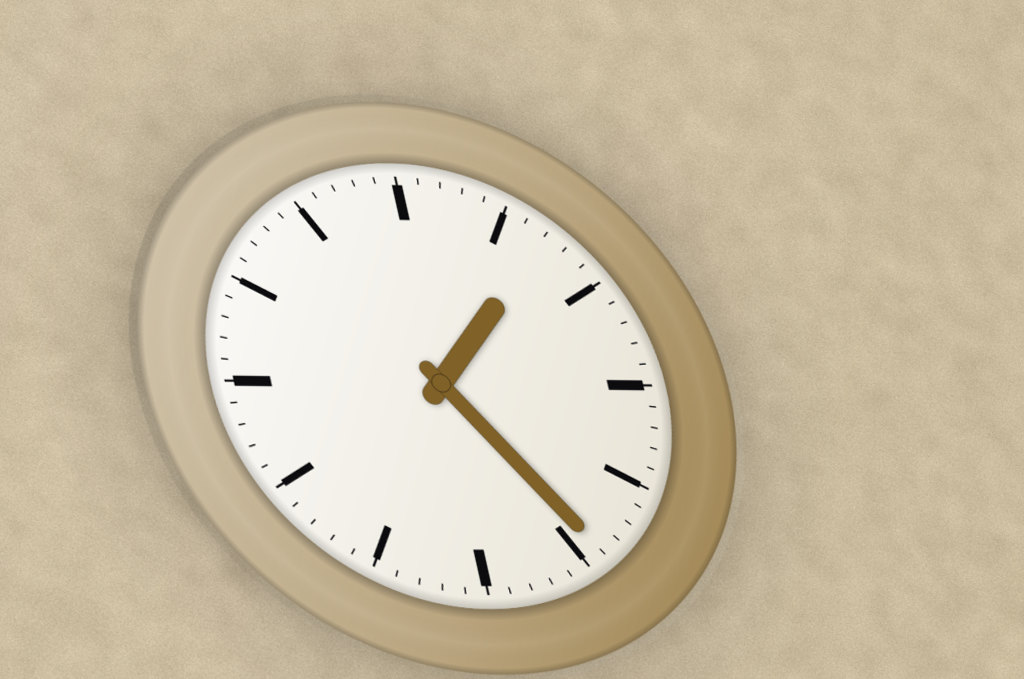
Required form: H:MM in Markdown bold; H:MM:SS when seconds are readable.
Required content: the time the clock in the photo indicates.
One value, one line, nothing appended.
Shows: **1:24**
